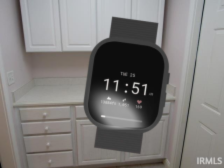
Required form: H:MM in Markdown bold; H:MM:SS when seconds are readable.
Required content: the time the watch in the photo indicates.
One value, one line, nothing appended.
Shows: **11:51**
